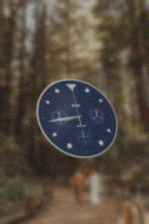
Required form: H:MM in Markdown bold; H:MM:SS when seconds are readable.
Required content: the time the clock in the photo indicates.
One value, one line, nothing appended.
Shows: **8:44**
